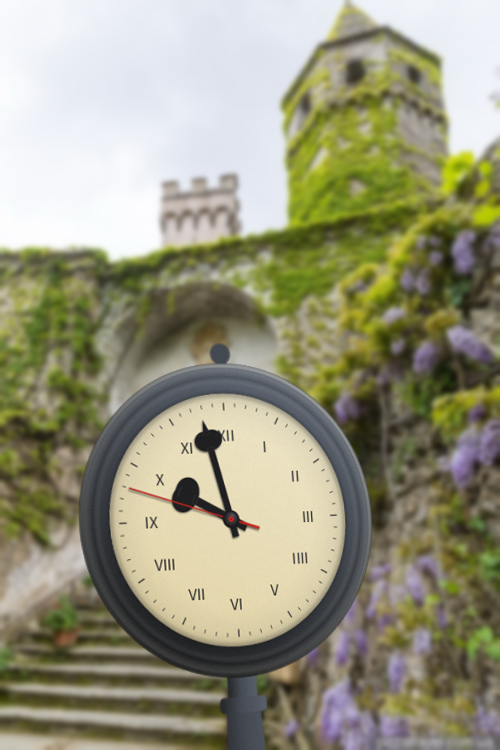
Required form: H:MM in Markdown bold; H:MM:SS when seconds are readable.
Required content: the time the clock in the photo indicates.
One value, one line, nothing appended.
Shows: **9:57:48**
